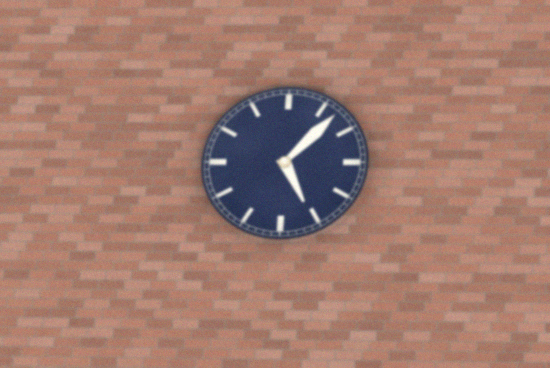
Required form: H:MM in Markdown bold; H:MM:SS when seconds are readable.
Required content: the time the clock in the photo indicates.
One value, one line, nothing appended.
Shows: **5:07**
